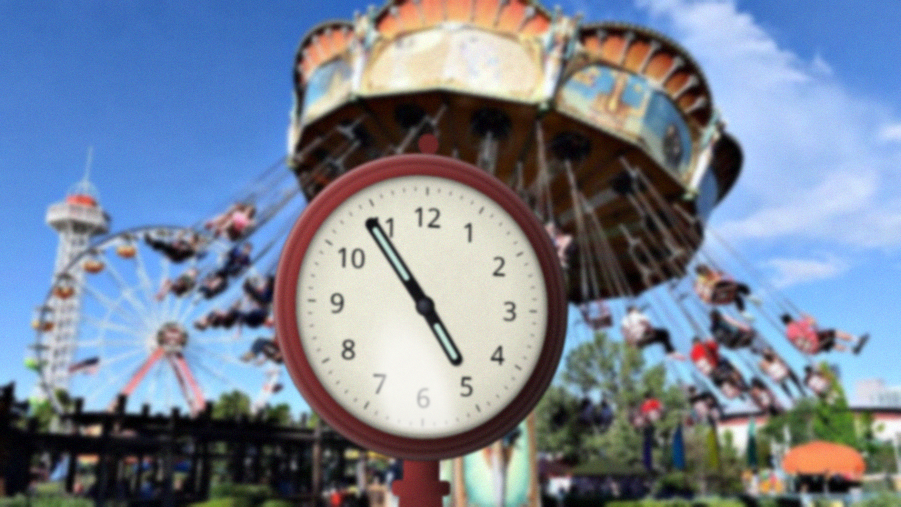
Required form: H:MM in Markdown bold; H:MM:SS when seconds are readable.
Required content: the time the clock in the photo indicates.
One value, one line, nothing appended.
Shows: **4:54**
